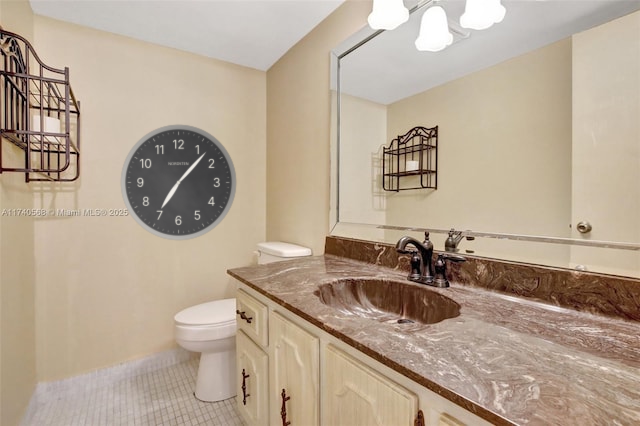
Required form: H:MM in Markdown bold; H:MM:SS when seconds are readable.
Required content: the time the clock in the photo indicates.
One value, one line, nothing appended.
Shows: **7:07**
